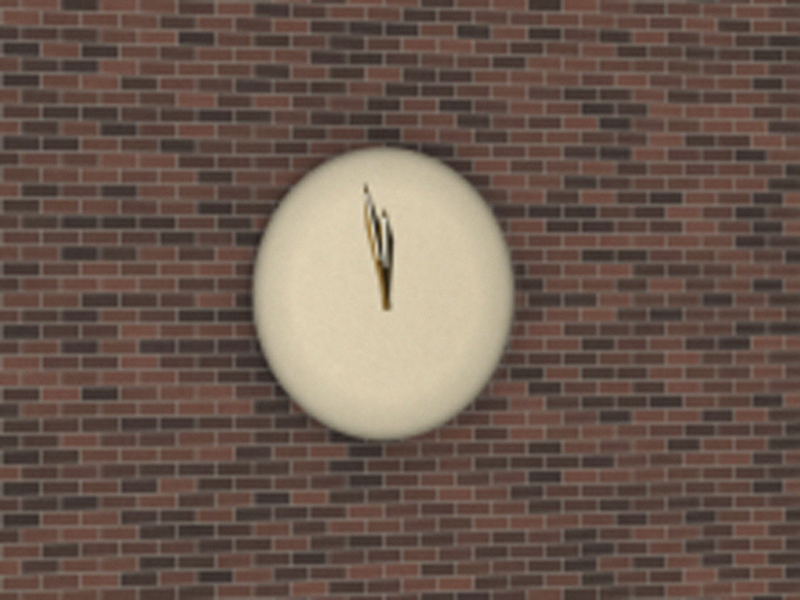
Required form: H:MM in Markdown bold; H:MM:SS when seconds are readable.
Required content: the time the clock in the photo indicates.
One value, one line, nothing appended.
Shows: **11:58**
